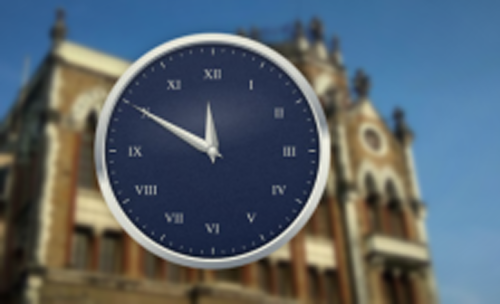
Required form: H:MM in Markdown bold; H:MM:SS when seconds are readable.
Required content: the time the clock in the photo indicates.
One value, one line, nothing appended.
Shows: **11:50**
